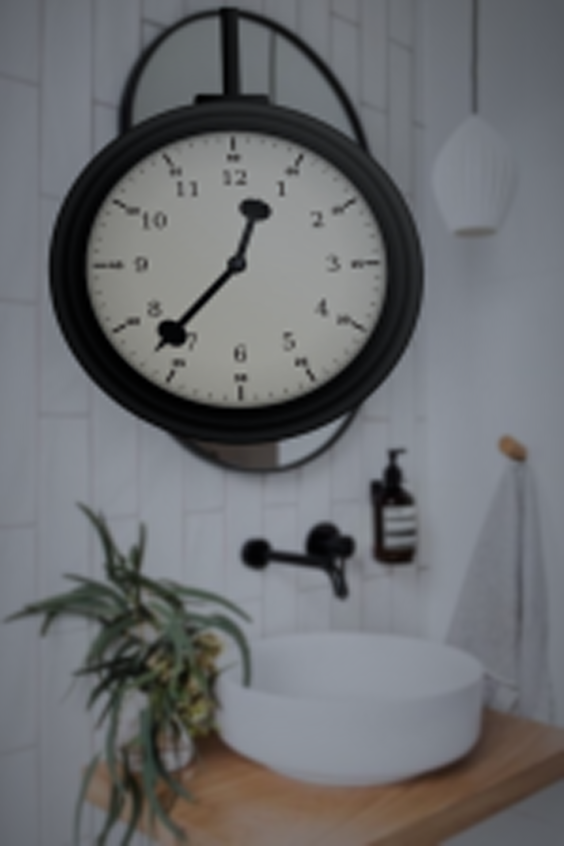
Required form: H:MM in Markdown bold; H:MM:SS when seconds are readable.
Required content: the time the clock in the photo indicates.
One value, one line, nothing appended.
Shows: **12:37**
